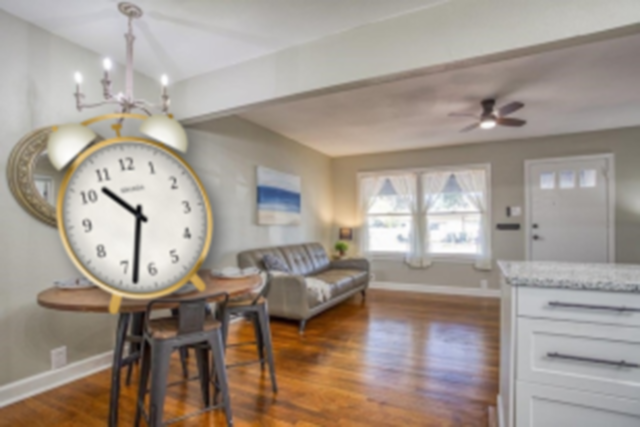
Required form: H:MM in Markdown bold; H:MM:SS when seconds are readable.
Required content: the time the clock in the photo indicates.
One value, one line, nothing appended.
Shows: **10:33**
